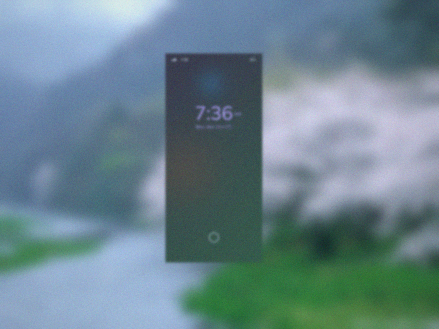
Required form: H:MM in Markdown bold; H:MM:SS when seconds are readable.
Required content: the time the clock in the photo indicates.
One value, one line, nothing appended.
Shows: **7:36**
